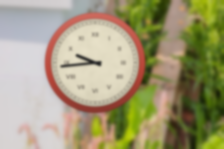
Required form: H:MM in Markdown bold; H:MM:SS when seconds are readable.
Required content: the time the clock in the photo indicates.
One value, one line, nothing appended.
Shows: **9:44**
